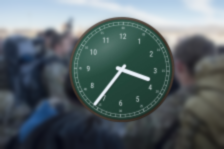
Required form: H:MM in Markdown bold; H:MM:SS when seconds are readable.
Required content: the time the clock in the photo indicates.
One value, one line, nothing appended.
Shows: **3:36**
